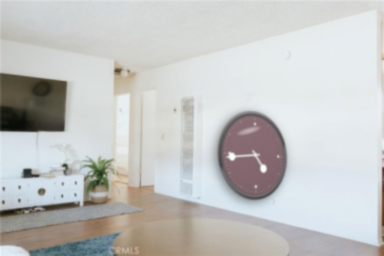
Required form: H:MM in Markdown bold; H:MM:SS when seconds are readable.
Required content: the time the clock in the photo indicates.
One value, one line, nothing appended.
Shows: **4:44**
